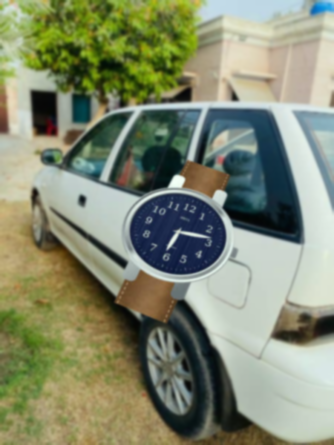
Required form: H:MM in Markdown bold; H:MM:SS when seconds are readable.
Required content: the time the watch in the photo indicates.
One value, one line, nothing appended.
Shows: **6:13**
